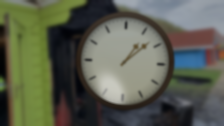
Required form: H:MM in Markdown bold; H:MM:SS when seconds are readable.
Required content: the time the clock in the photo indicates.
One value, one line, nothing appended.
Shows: **1:08**
